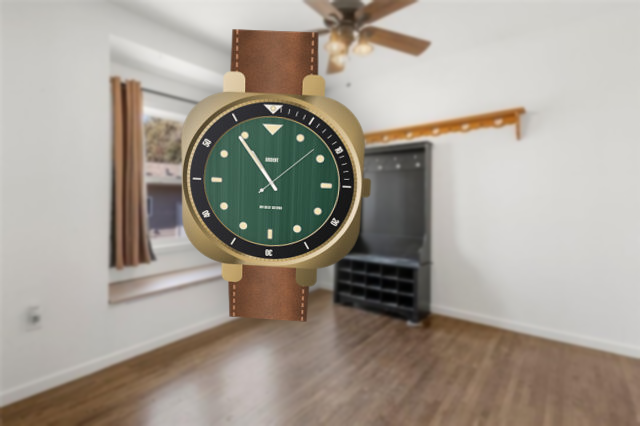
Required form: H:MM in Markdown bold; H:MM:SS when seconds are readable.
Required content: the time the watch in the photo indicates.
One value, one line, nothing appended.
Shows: **10:54:08**
